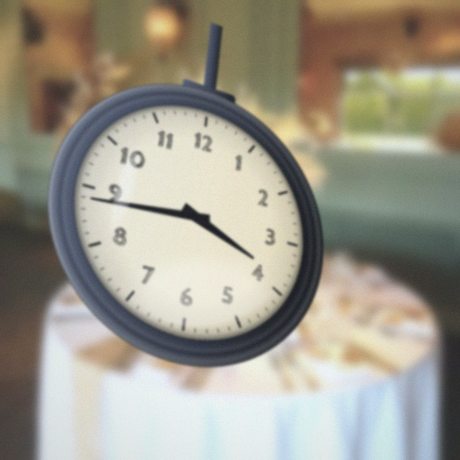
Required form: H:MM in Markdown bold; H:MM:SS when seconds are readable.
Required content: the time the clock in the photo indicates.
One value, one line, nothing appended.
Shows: **3:44**
